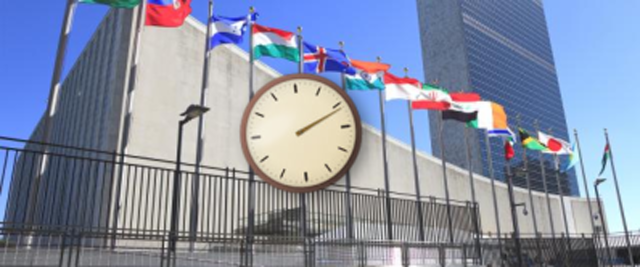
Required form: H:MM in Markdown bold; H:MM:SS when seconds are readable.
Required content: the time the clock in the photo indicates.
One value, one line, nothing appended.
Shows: **2:11**
